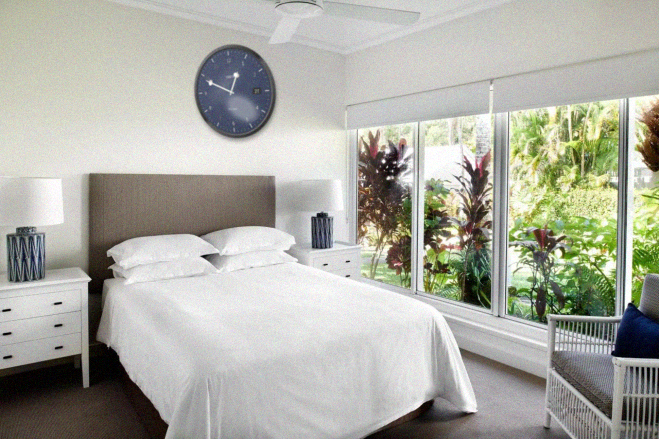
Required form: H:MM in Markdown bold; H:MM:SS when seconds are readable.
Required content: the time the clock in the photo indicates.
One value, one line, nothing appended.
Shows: **12:49**
